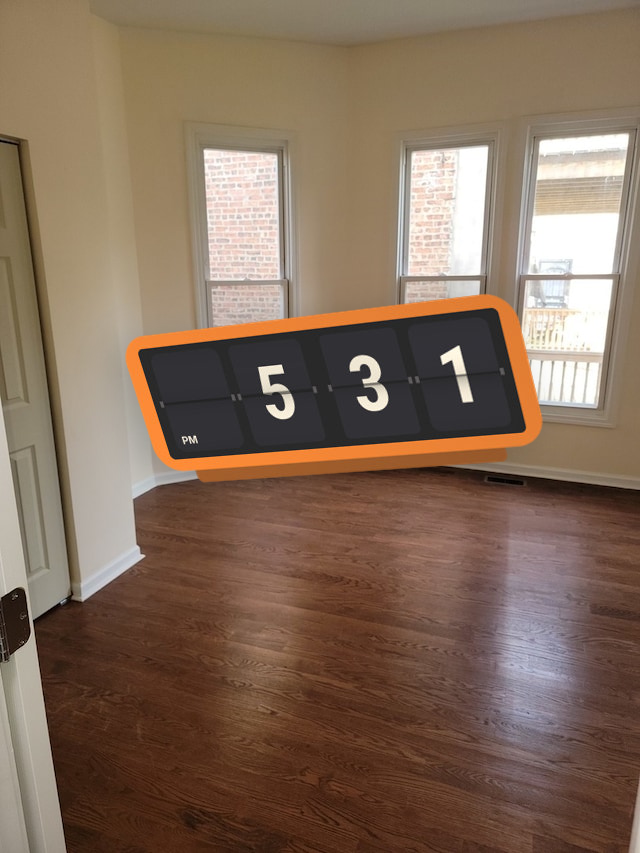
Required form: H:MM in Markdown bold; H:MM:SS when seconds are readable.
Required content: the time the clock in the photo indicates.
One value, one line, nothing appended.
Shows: **5:31**
